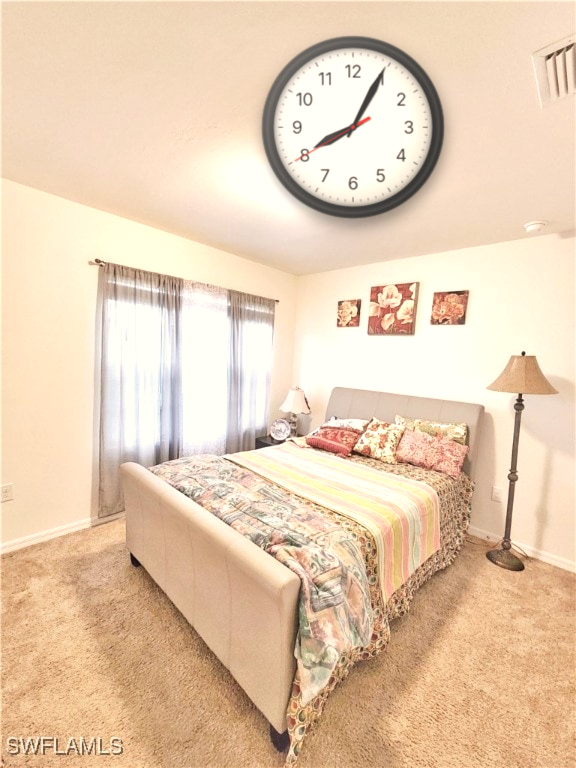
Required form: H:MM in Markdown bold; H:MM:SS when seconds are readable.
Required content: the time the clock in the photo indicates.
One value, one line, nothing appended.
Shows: **8:04:40**
